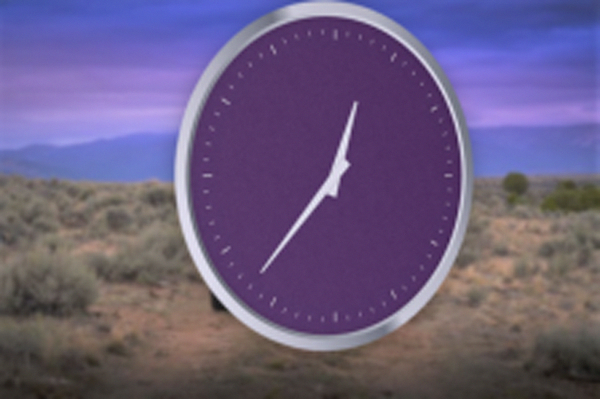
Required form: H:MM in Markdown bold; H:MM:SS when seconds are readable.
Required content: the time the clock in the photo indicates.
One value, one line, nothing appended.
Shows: **12:37**
